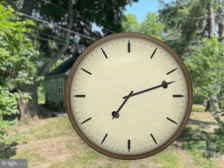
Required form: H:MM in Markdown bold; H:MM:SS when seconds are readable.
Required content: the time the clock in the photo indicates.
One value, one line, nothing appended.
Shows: **7:12**
